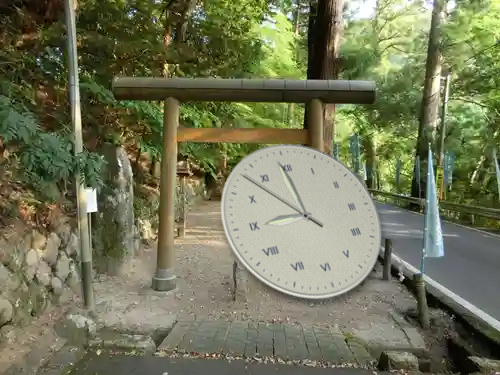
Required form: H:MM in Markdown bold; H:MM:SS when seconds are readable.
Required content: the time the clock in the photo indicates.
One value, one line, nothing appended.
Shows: **8:58:53**
